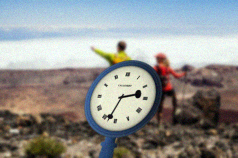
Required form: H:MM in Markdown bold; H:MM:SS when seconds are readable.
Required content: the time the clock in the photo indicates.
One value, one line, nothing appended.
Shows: **2:33**
